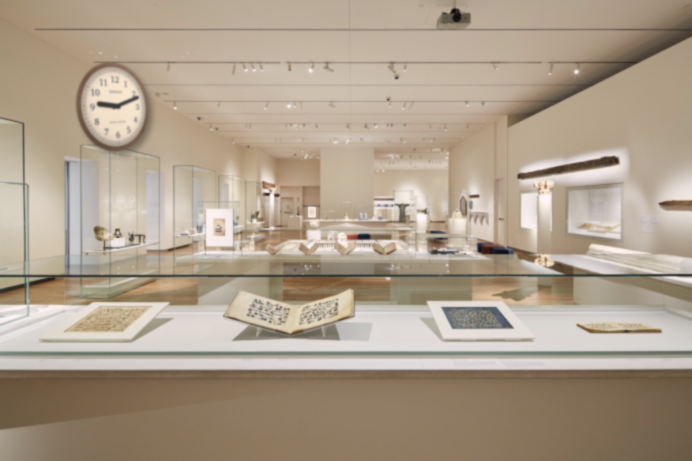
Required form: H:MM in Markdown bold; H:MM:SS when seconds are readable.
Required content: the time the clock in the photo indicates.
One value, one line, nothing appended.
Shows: **9:12**
